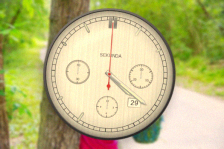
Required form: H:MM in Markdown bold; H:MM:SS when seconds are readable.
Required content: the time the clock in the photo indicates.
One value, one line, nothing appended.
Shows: **4:21**
